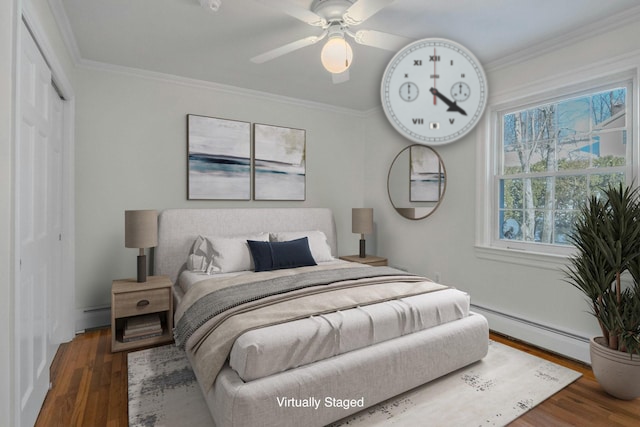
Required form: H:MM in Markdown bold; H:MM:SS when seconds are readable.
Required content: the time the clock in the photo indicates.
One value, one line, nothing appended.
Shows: **4:21**
